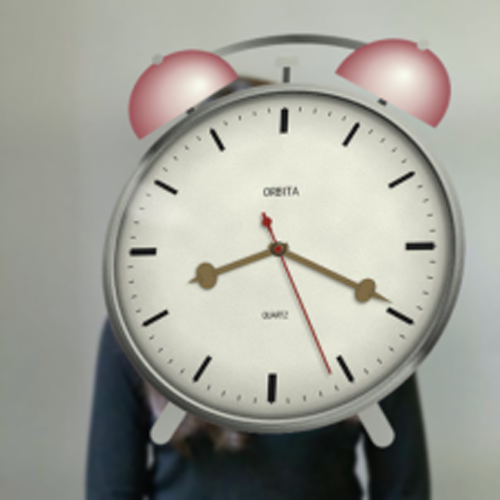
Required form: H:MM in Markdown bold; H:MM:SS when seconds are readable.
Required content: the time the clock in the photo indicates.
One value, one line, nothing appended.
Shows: **8:19:26**
